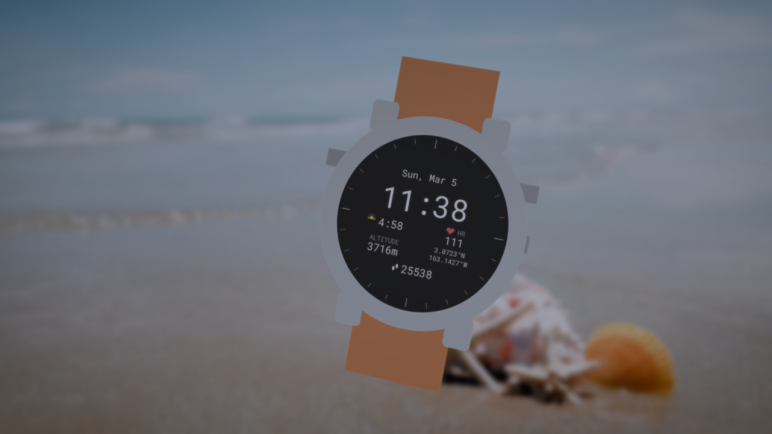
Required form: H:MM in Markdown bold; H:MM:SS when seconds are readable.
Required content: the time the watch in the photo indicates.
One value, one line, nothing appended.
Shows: **11:38**
